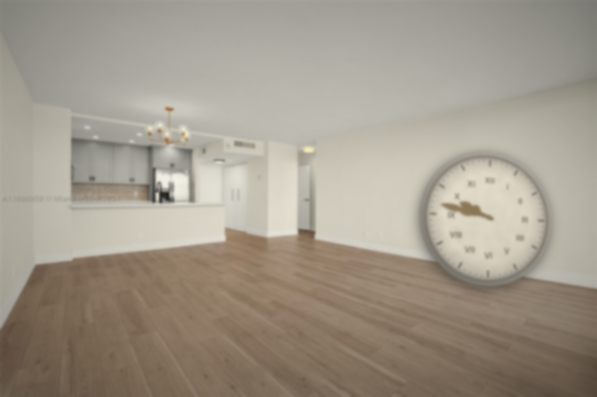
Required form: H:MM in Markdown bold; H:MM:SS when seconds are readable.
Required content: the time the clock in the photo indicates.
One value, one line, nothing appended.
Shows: **9:47**
